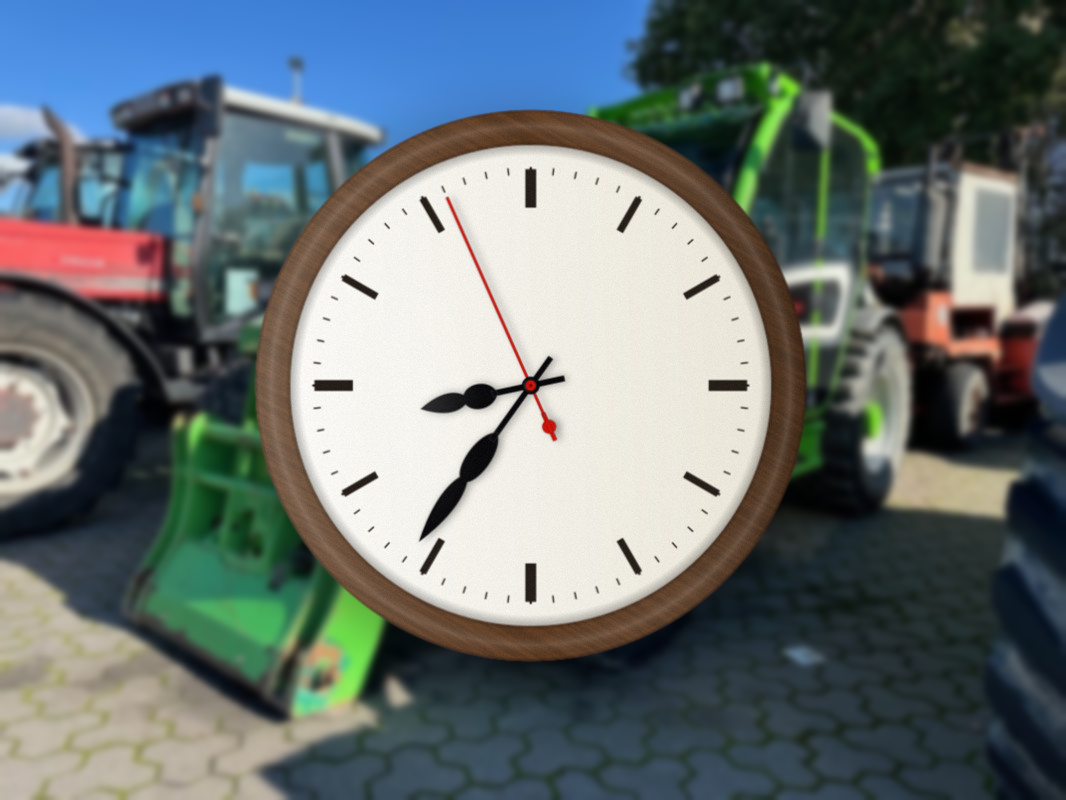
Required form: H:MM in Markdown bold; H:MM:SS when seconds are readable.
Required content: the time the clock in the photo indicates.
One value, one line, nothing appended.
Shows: **8:35:56**
